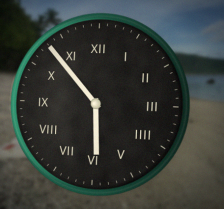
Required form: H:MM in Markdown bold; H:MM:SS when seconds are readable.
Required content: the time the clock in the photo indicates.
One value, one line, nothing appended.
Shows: **5:53**
